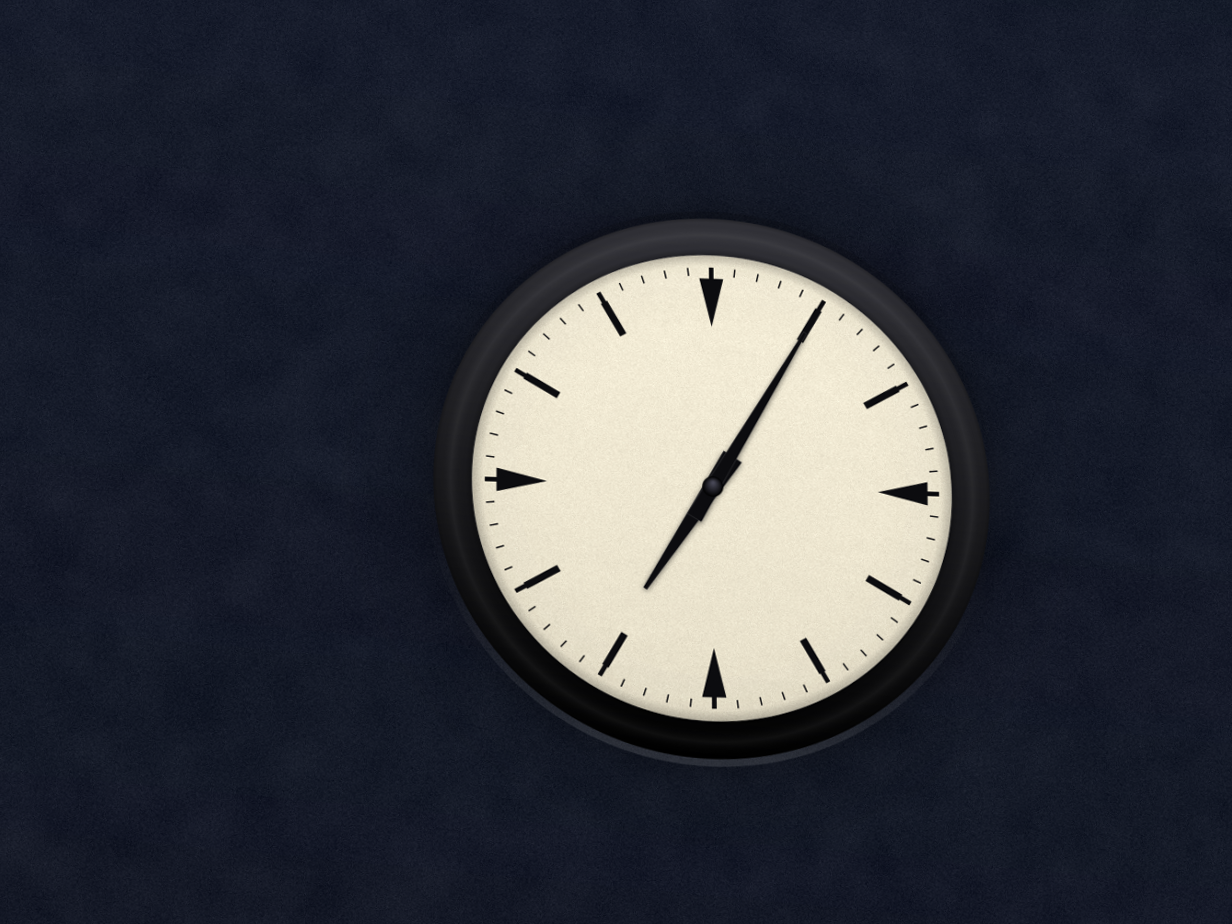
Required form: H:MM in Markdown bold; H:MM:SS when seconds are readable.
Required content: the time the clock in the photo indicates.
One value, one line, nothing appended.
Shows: **7:05**
